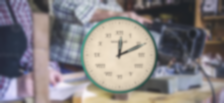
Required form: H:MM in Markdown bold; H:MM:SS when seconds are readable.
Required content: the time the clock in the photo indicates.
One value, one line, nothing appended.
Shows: **12:11**
